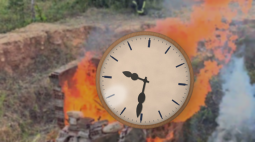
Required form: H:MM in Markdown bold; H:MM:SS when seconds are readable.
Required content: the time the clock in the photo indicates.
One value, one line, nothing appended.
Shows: **9:31**
